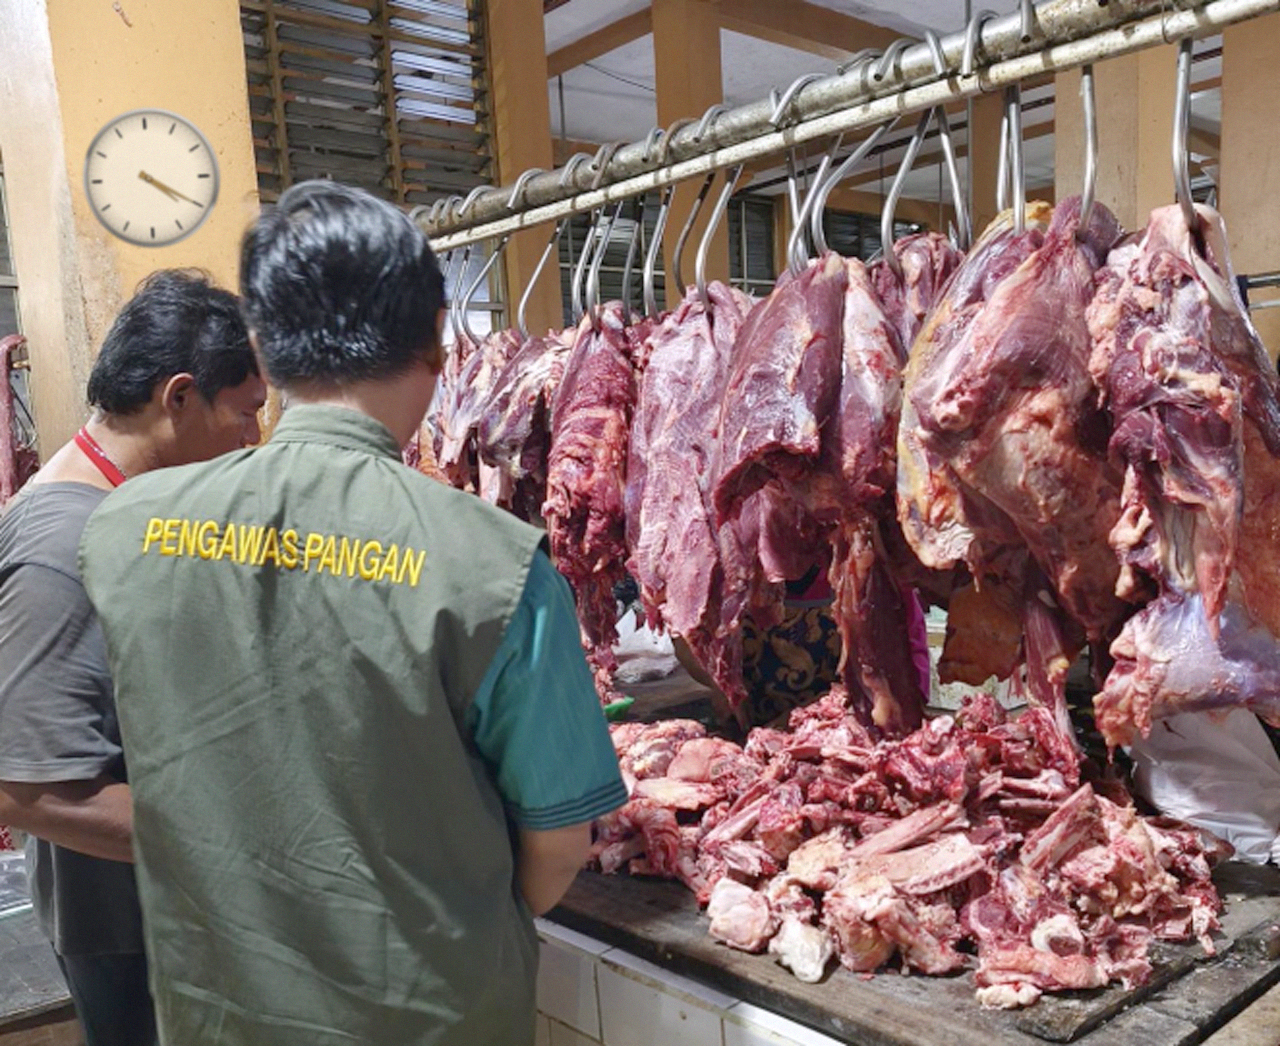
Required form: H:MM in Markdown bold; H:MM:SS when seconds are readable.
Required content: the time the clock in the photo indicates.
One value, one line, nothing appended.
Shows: **4:20**
